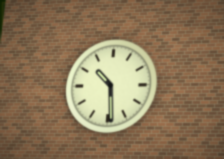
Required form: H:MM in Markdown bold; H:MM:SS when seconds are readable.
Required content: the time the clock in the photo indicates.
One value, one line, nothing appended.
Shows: **10:29**
